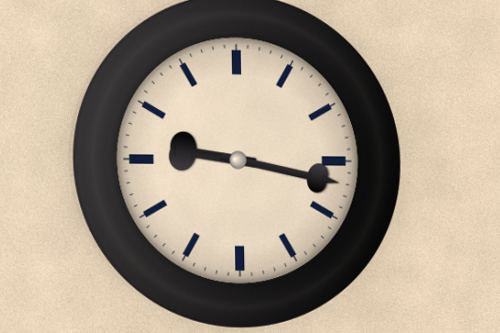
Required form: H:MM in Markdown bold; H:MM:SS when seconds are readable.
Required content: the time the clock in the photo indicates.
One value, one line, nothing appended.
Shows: **9:17**
